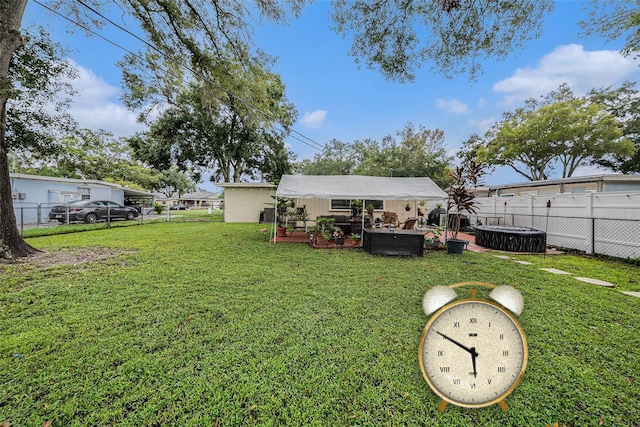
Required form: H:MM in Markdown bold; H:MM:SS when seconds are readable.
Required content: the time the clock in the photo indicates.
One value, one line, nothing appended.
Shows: **5:50**
